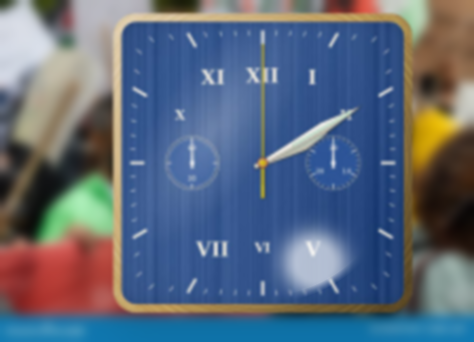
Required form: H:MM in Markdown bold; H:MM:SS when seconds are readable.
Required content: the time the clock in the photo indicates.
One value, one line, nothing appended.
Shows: **2:10**
